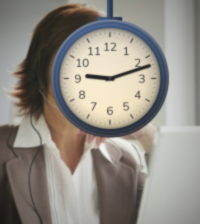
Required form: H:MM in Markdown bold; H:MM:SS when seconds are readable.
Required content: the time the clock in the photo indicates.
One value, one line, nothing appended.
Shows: **9:12**
